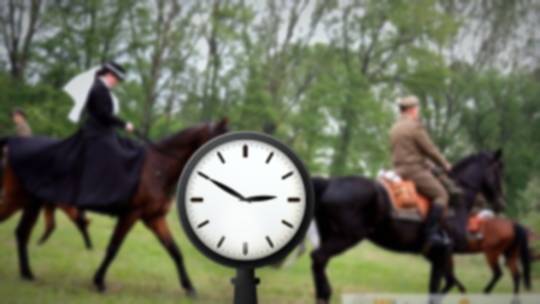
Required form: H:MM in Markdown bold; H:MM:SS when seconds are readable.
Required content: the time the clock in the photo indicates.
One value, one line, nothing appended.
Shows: **2:50**
